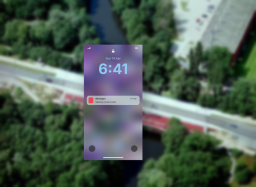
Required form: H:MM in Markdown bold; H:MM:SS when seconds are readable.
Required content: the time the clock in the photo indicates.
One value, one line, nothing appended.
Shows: **6:41**
